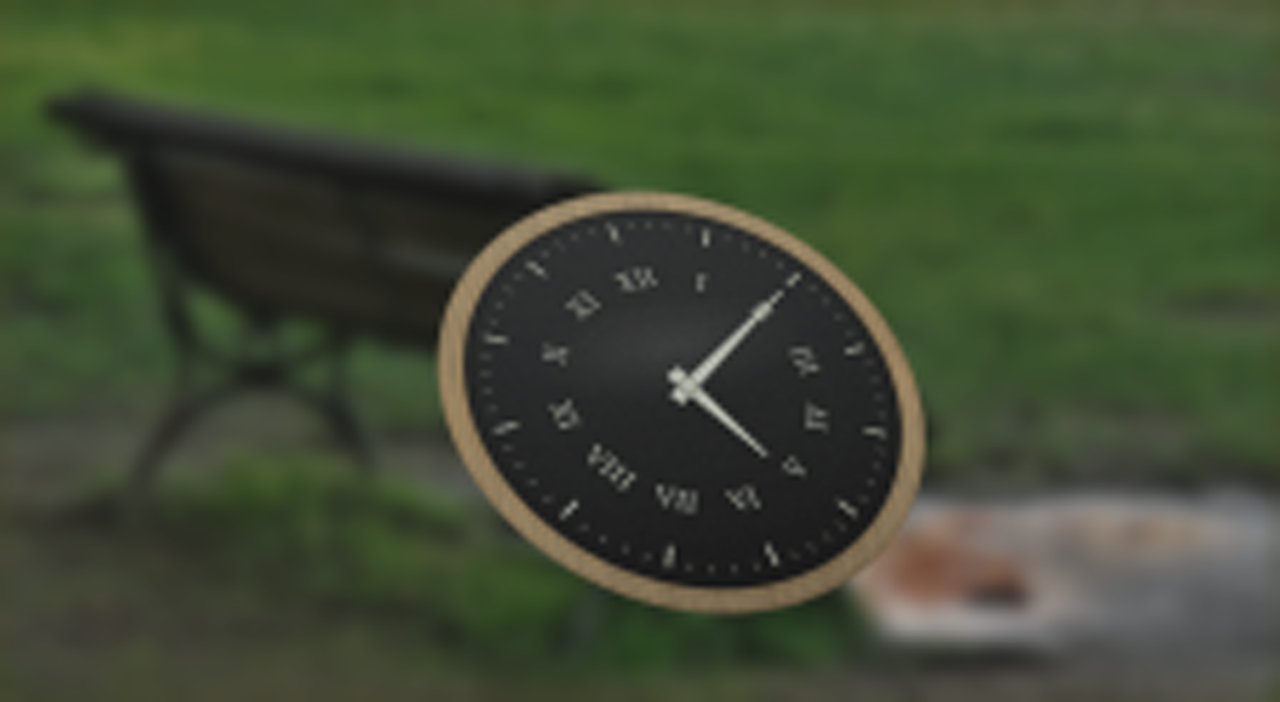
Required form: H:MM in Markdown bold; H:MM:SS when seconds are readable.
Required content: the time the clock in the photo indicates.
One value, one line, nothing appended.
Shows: **5:10**
